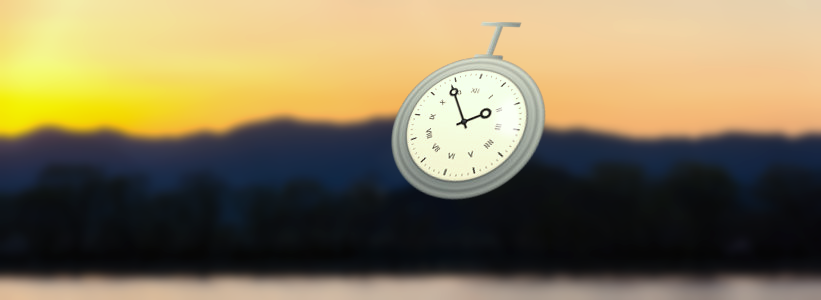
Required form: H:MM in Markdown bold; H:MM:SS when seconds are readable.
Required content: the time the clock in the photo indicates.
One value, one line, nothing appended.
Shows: **1:54**
